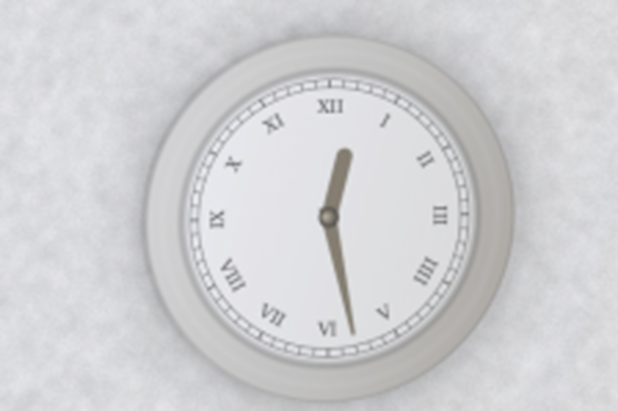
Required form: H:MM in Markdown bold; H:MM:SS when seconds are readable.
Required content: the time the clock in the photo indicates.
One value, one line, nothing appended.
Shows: **12:28**
